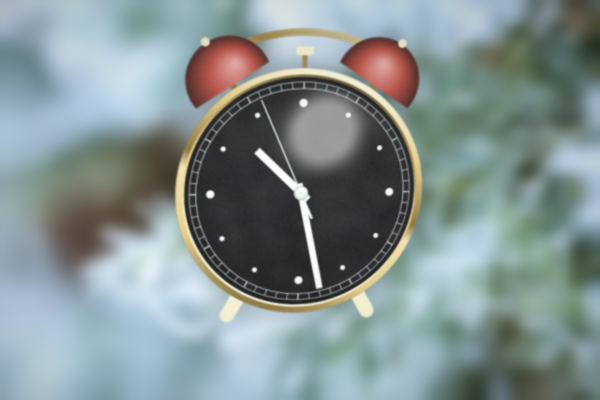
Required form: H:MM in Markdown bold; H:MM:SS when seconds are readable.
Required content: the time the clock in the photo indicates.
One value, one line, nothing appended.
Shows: **10:27:56**
